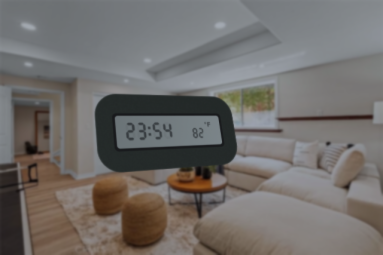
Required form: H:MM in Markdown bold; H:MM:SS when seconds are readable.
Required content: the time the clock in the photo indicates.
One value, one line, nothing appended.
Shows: **23:54**
